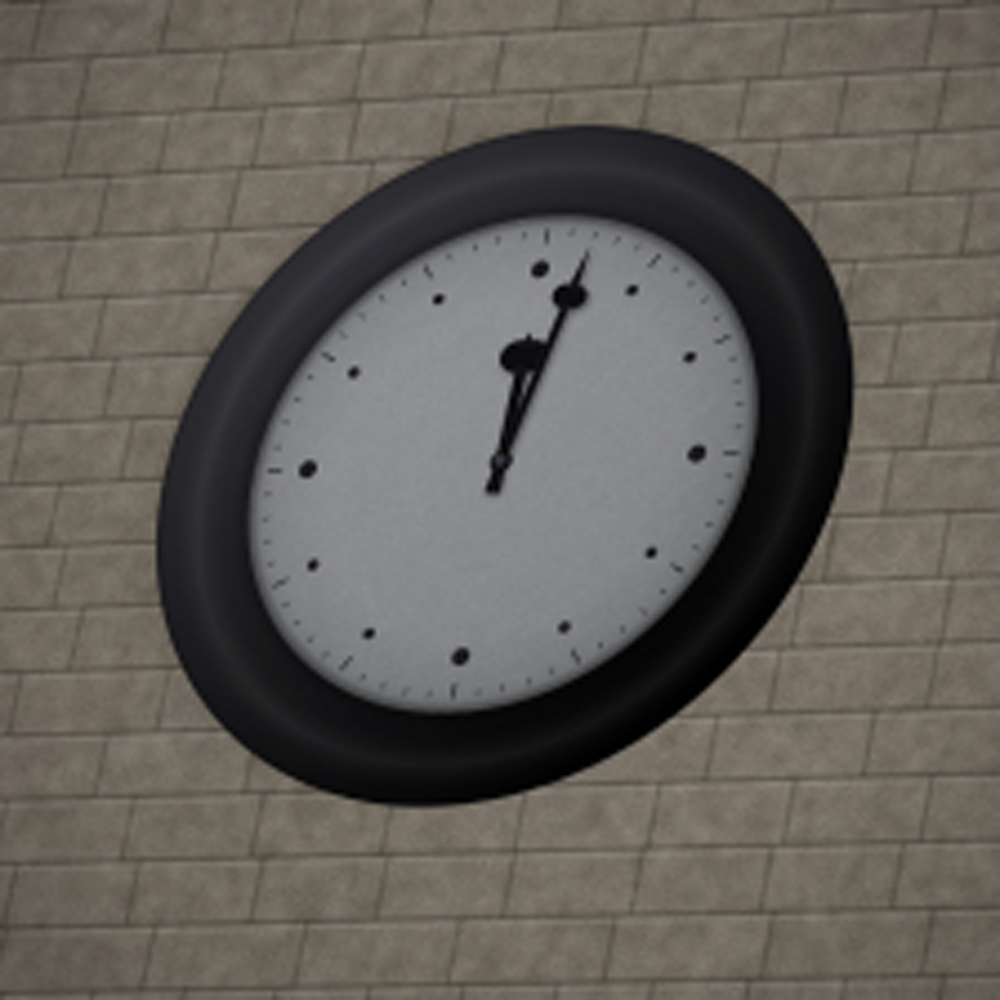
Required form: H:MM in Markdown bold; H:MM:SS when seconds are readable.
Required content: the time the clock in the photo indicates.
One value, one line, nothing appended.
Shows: **12:02**
